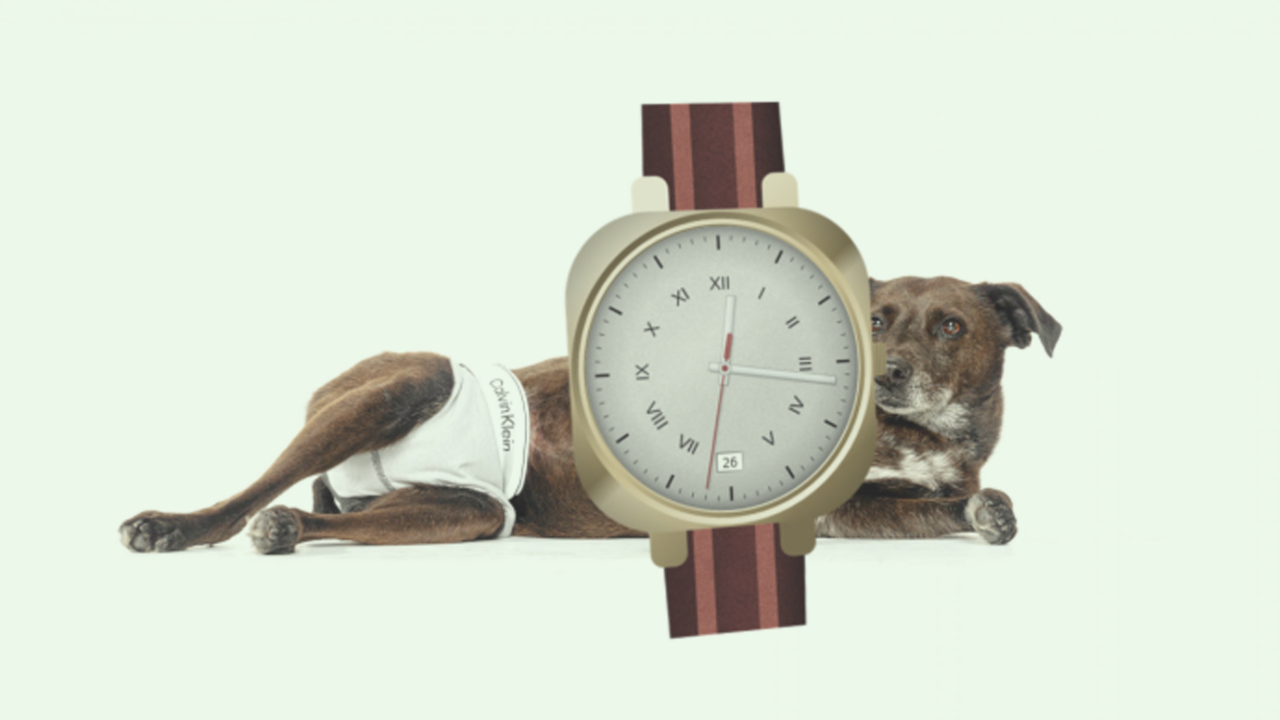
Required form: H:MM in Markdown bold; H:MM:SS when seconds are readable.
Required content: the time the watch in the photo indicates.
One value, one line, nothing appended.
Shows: **12:16:32**
